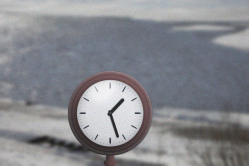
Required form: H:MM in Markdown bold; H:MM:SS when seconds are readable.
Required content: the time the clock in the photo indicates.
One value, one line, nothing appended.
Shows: **1:27**
